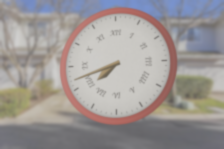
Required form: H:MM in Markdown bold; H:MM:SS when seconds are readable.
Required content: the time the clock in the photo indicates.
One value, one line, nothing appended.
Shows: **7:42**
